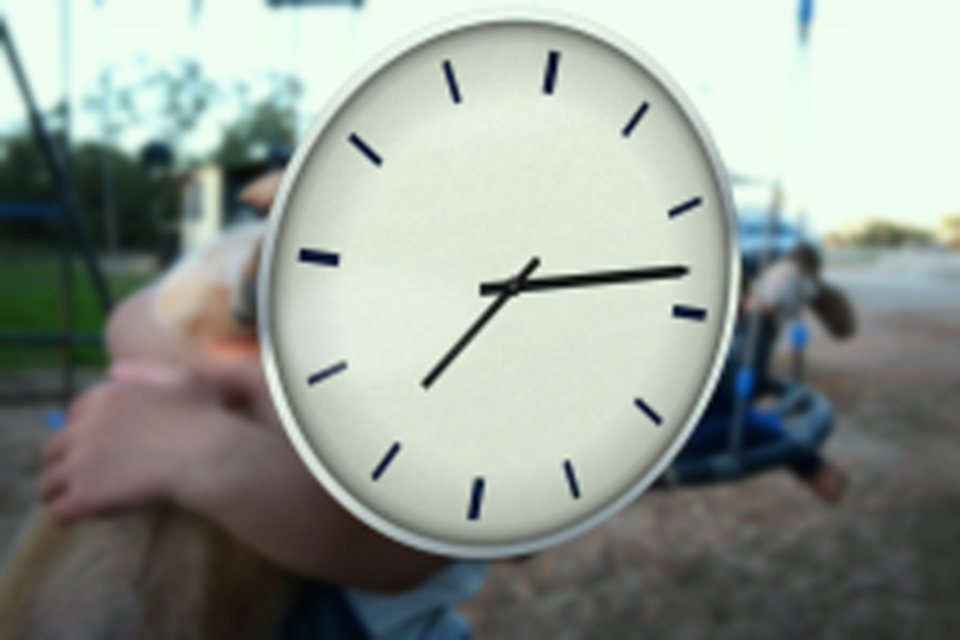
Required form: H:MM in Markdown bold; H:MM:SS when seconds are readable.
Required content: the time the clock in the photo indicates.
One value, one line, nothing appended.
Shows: **7:13**
